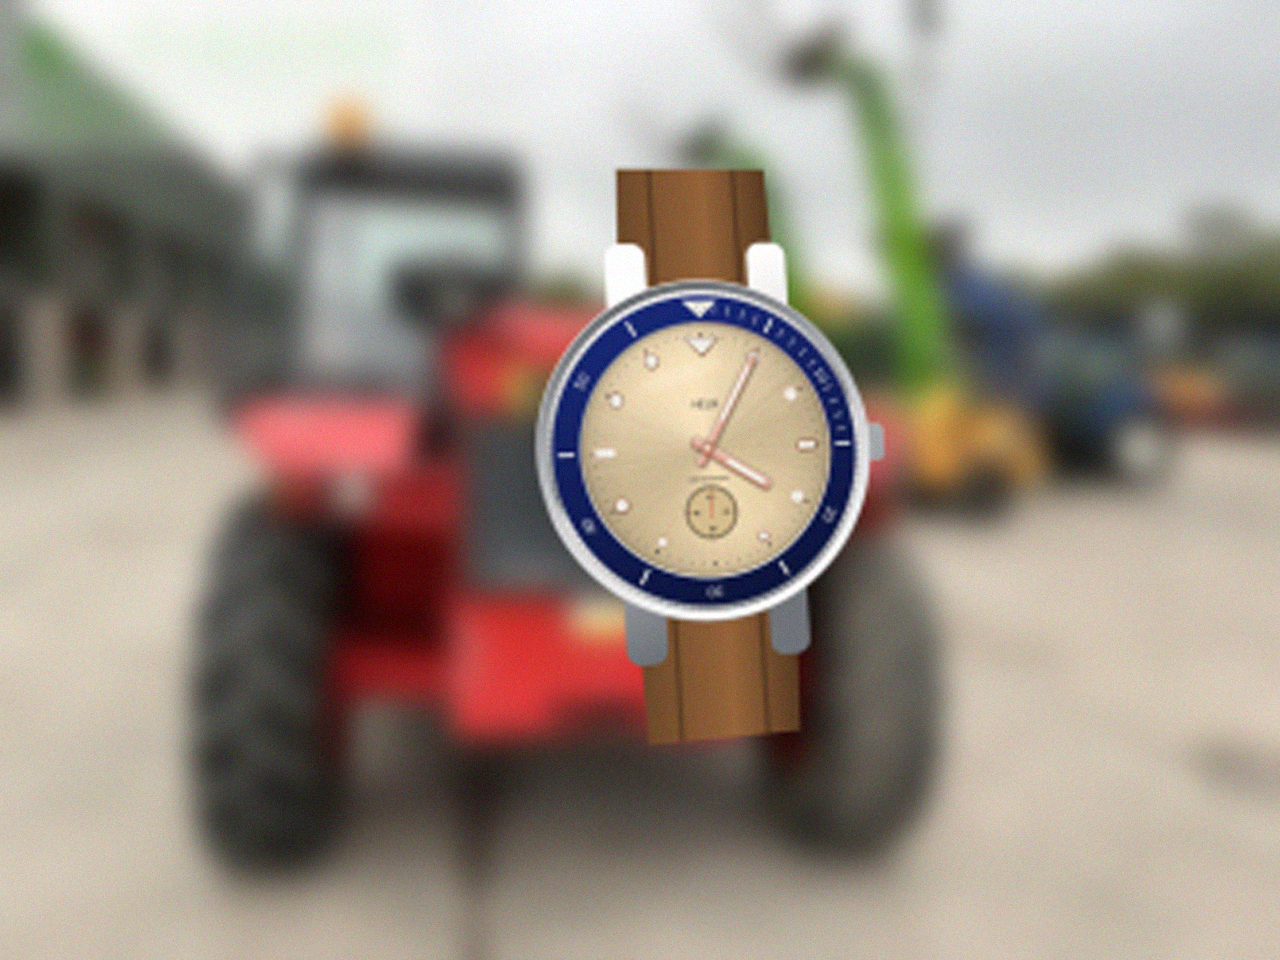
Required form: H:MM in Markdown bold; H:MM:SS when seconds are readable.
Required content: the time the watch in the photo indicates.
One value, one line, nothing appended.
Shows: **4:05**
